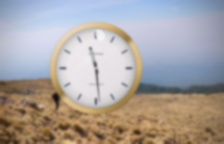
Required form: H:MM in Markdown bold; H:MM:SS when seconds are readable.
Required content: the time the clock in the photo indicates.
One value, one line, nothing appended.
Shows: **11:29**
